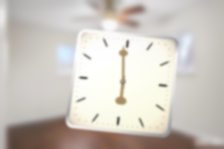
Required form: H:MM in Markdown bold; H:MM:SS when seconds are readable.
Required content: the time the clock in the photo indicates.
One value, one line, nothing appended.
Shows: **5:59**
